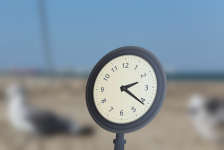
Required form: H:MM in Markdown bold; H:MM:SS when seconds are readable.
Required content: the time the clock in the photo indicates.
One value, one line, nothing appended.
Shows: **2:21**
